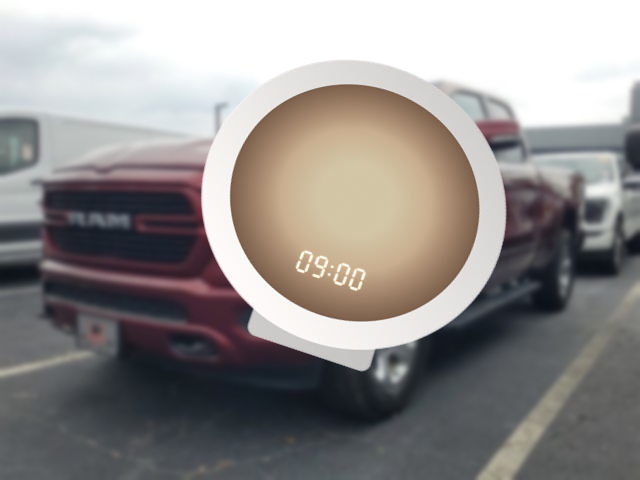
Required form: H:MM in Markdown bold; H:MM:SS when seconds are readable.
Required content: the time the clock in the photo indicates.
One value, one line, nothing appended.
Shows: **9:00**
